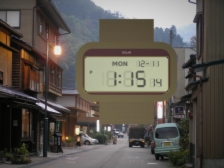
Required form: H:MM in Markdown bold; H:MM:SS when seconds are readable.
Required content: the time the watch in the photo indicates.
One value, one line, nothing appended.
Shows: **1:15:14**
